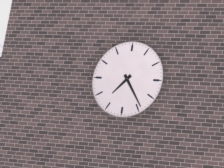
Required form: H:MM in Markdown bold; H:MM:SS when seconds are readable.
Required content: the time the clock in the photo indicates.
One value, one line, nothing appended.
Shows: **7:24**
